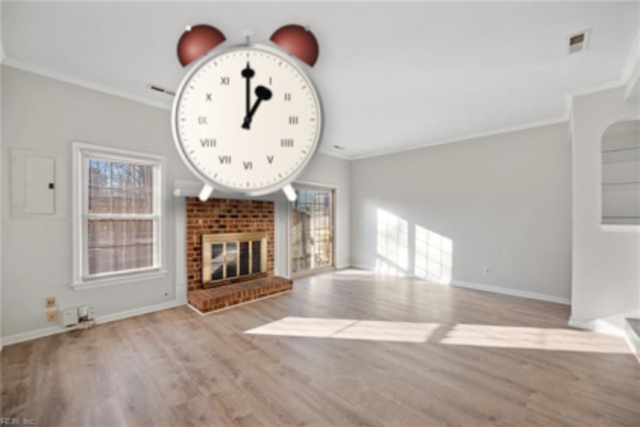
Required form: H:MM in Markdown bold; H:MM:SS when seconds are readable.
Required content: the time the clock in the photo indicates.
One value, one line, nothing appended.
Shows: **1:00**
